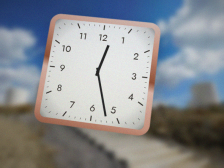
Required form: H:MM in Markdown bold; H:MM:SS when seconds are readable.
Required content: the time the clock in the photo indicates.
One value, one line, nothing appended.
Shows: **12:27**
